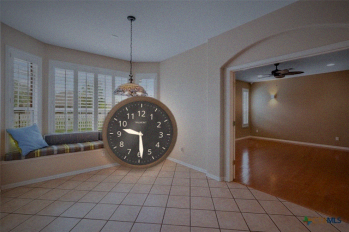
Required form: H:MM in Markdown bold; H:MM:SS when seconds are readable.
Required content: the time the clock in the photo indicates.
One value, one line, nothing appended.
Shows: **9:29**
